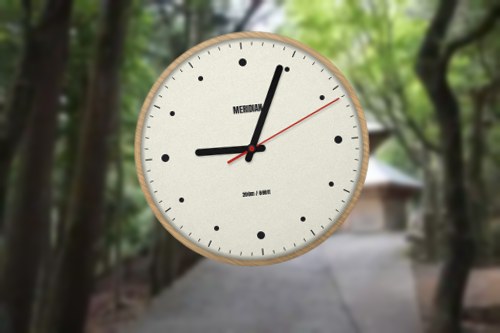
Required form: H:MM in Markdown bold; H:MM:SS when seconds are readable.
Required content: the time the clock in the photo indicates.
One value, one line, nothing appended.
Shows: **9:04:11**
